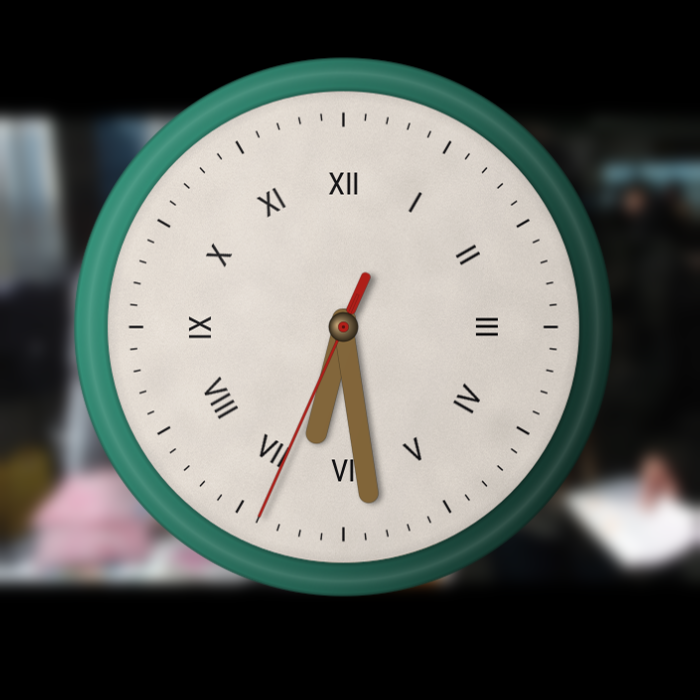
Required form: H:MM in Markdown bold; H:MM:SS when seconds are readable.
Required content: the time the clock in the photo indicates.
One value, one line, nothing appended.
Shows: **6:28:34**
